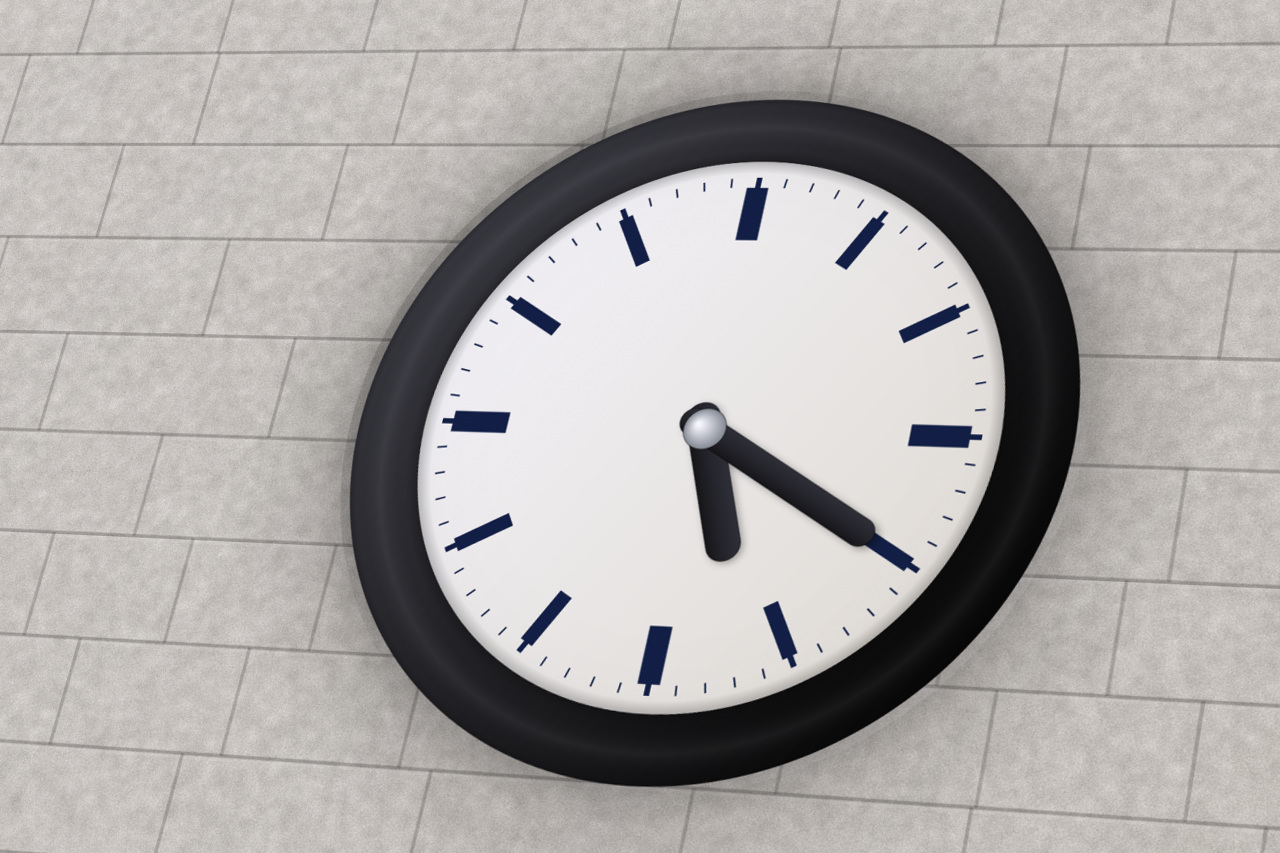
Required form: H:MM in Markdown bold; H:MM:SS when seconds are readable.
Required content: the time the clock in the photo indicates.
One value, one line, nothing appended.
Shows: **5:20**
